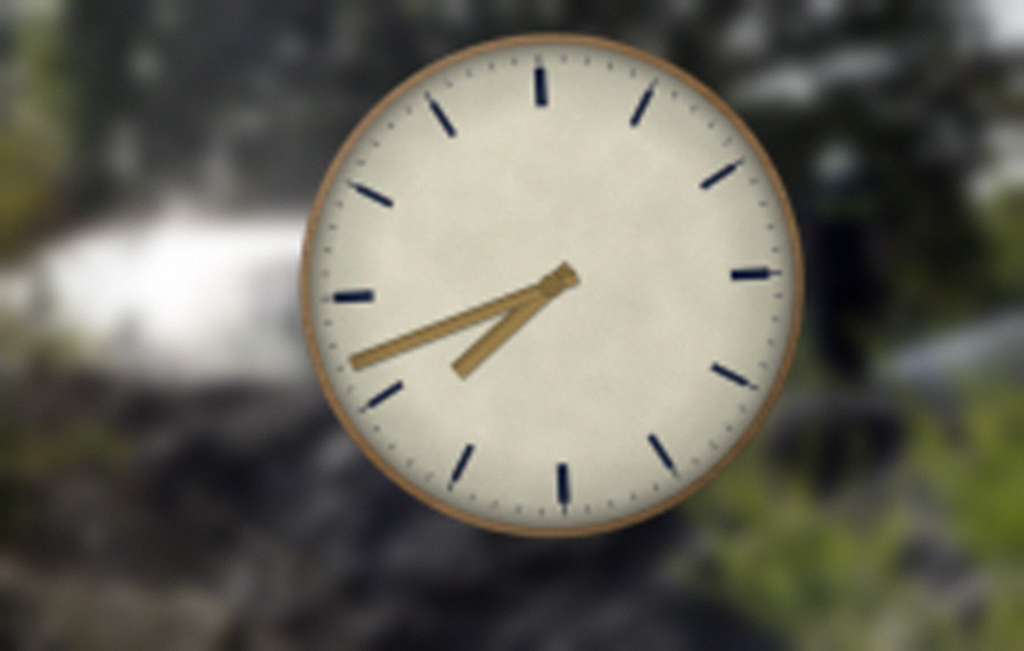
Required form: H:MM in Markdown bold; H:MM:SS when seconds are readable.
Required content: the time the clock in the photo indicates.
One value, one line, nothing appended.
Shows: **7:42**
